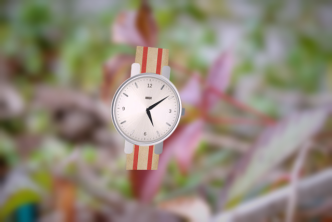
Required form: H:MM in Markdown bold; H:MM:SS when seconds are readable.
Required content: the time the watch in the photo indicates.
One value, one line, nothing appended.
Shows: **5:09**
